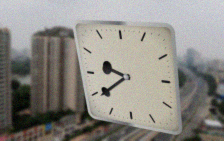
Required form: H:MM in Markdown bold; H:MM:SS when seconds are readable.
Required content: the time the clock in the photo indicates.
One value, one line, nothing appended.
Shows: **9:39**
